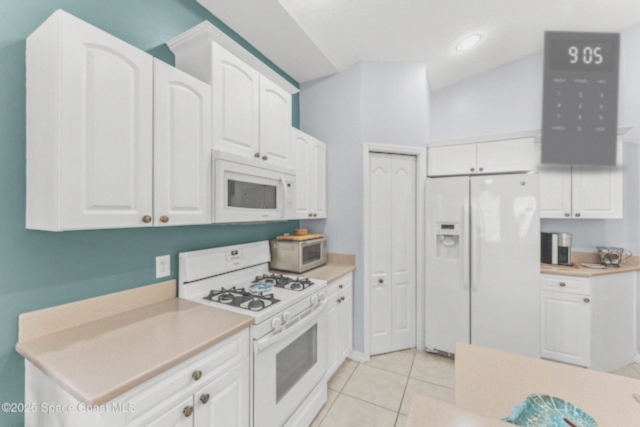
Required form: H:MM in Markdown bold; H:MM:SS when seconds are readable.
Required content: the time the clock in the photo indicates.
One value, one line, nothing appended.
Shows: **9:05**
